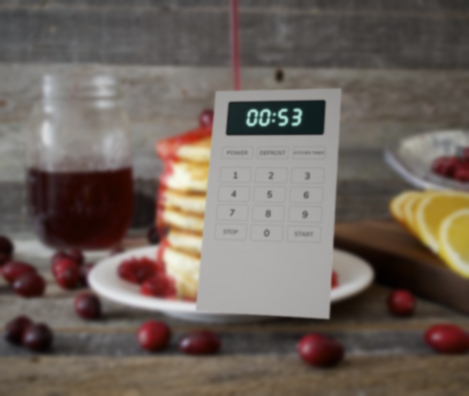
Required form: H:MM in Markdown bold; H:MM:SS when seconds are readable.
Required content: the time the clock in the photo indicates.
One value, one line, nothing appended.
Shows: **0:53**
